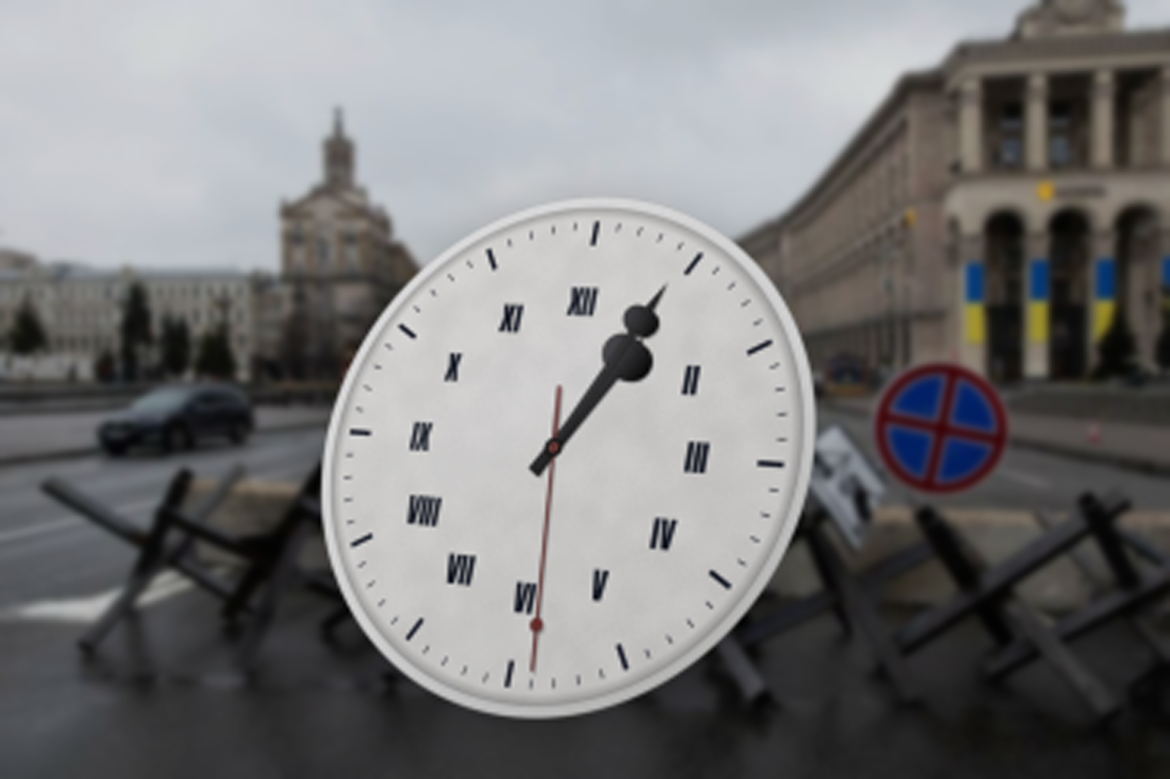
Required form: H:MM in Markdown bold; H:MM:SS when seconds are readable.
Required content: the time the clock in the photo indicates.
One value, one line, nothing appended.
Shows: **1:04:29**
